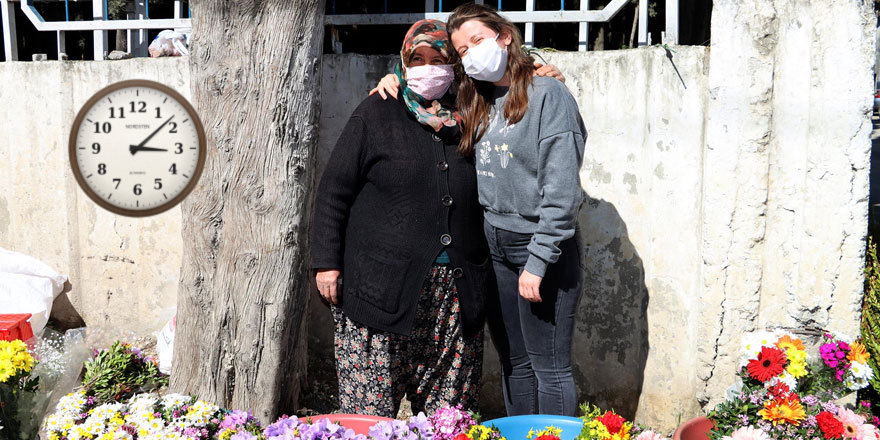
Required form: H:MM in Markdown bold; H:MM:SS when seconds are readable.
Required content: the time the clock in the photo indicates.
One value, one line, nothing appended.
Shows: **3:08**
